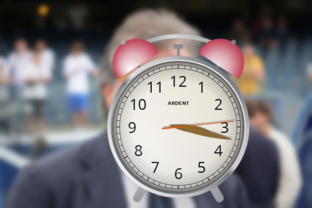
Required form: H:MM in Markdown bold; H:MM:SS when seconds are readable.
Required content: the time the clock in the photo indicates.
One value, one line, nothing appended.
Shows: **3:17:14**
